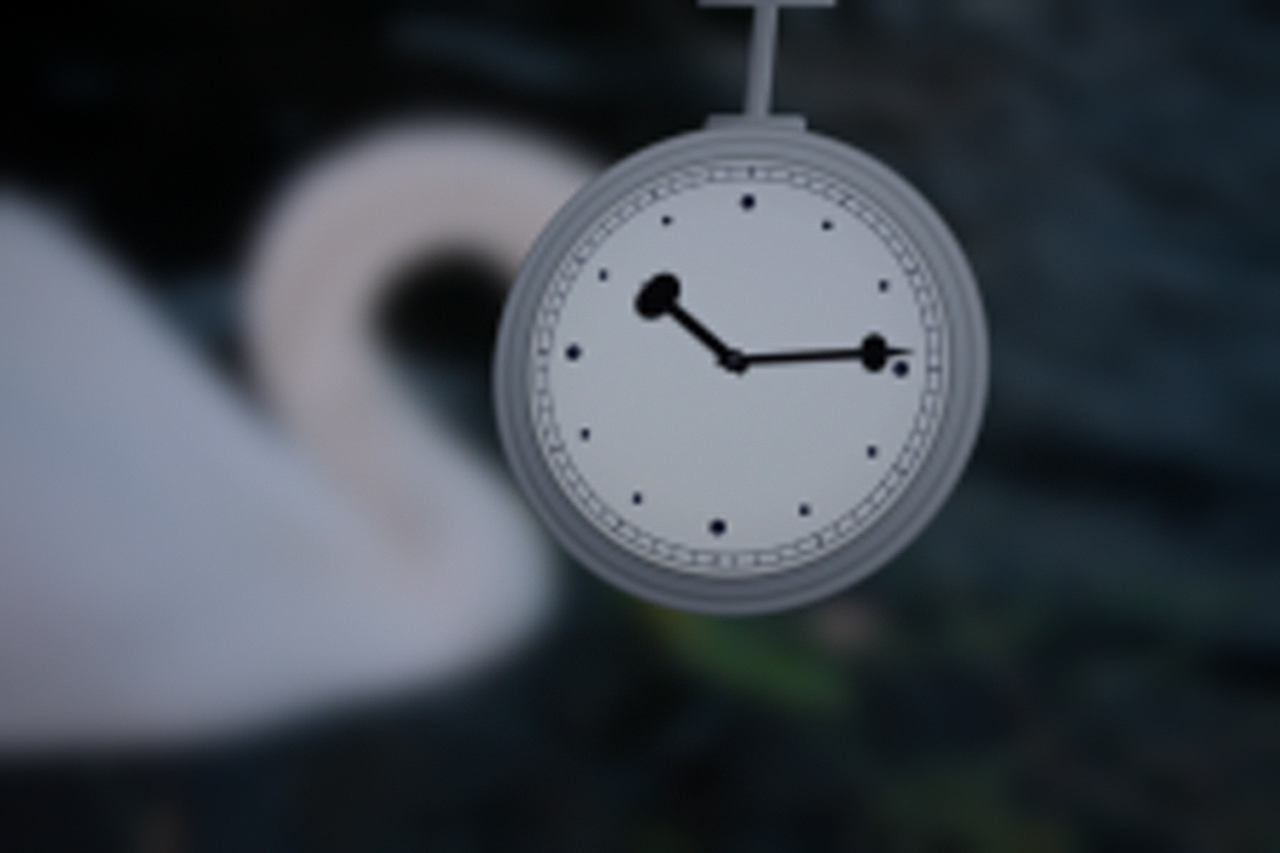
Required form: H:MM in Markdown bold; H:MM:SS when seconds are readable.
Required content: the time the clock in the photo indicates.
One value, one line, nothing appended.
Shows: **10:14**
